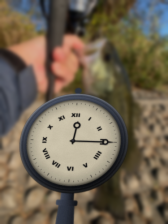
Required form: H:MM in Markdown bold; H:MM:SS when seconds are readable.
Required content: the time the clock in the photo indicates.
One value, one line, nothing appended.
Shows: **12:15**
